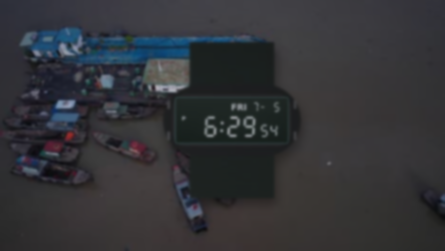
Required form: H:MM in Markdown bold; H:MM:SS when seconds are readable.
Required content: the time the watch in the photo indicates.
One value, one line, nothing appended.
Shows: **6:29:54**
